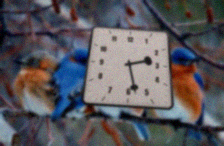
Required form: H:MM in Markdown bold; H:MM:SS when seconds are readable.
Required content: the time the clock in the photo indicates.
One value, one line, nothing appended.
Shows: **2:28**
